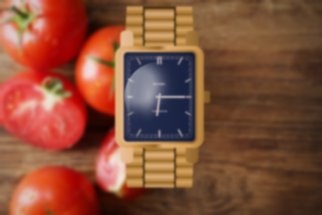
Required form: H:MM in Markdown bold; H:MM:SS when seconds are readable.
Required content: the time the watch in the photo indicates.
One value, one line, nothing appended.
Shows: **6:15**
